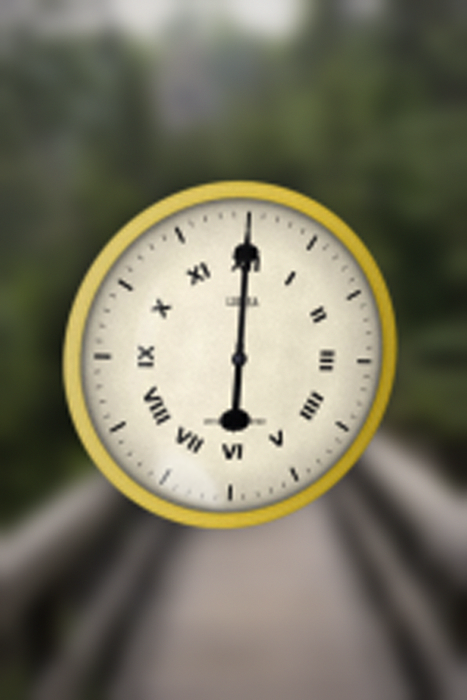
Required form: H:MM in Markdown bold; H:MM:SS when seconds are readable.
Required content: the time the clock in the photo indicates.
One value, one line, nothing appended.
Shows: **6:00**
